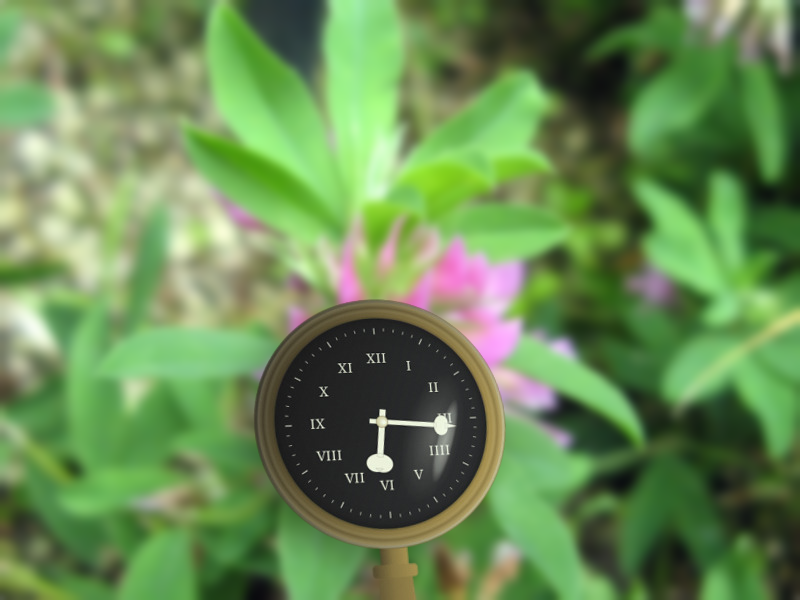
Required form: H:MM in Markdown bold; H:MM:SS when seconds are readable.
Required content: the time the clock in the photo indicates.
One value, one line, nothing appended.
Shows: **6:16**
